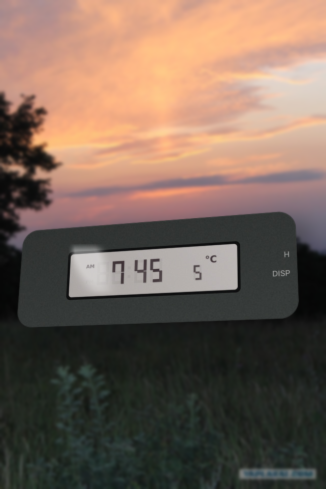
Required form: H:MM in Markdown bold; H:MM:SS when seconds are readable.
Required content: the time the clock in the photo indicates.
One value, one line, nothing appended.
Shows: **7:45**
